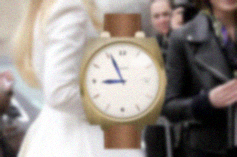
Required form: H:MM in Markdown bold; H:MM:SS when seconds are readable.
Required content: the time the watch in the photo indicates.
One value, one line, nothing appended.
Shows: **8:56**
